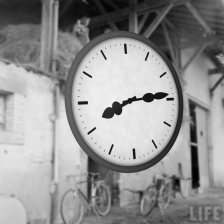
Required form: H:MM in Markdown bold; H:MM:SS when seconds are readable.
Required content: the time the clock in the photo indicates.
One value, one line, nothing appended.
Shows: **8:14**
